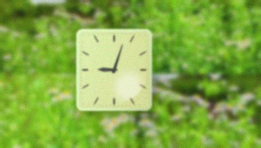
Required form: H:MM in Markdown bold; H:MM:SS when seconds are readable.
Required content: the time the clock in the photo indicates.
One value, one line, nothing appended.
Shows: **9:03**
